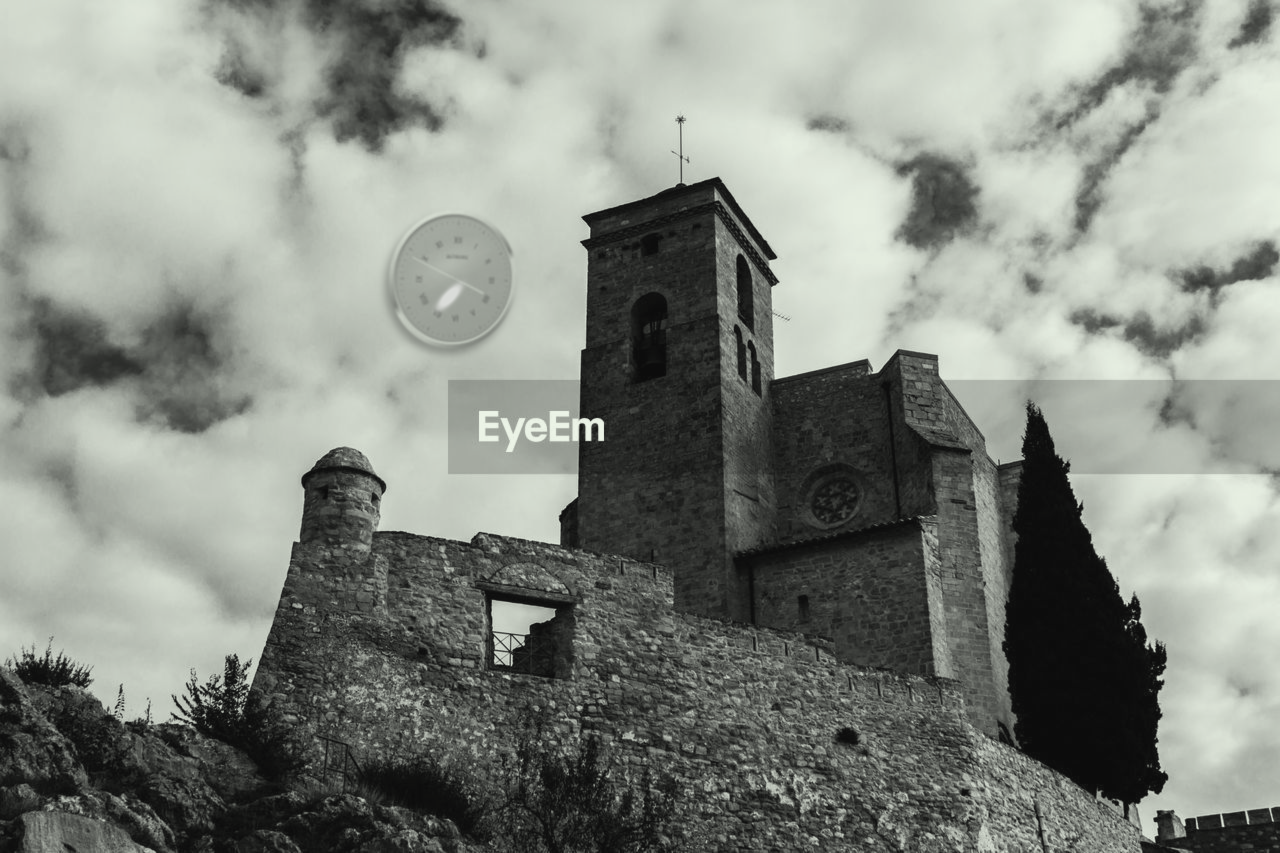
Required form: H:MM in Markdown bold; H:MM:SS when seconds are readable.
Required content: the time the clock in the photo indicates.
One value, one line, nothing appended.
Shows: **3:49**
